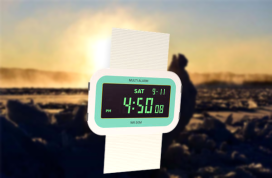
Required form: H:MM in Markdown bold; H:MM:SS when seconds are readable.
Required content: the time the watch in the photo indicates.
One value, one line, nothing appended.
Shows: **4:50:08**
